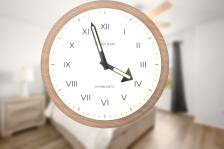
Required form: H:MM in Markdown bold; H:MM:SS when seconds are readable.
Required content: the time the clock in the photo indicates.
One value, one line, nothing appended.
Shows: **3:57**
